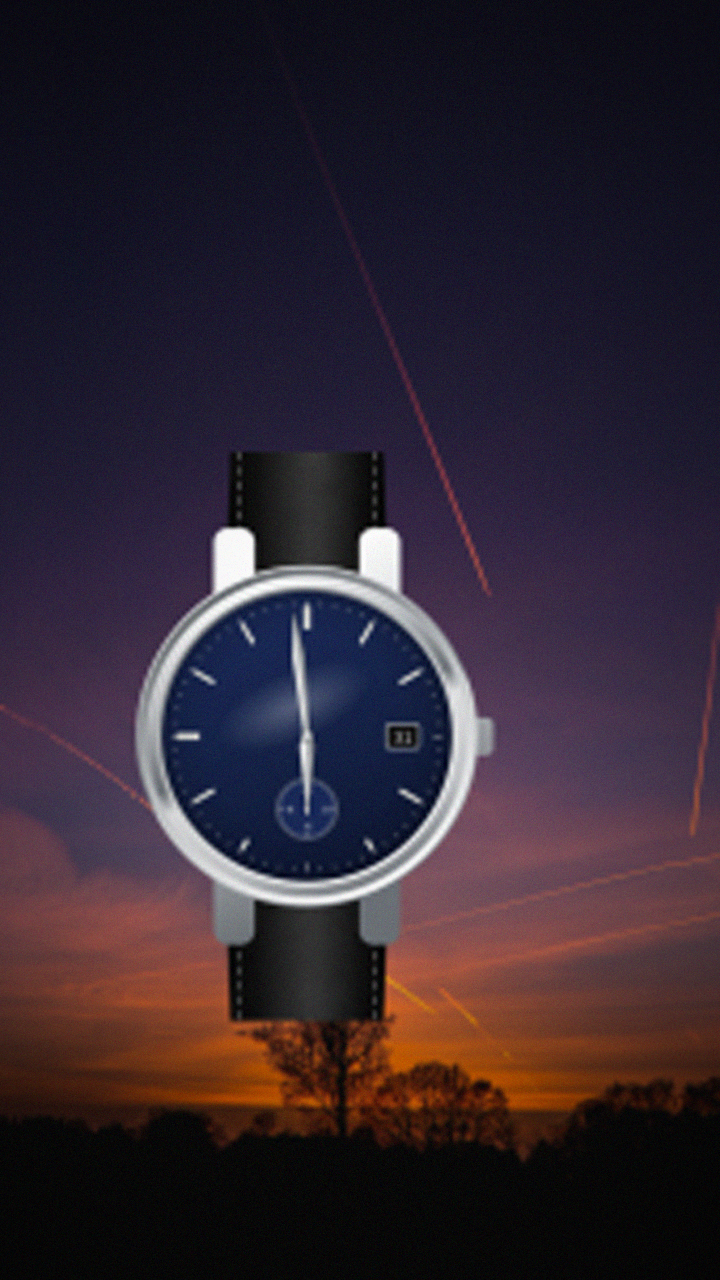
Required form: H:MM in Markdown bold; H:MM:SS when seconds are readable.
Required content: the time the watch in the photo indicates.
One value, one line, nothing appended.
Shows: **5:59**
